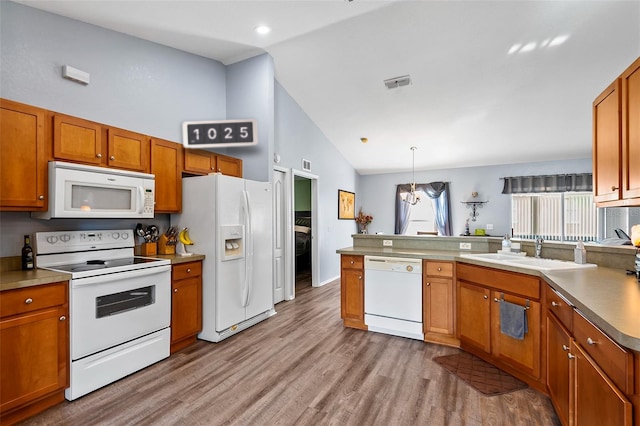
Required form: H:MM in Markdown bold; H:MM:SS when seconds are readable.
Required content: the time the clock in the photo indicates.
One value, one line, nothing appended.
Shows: **10:25**
